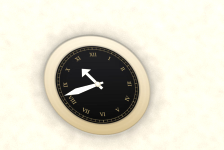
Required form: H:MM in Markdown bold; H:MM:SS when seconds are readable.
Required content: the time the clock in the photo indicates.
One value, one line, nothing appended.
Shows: **10:42**
